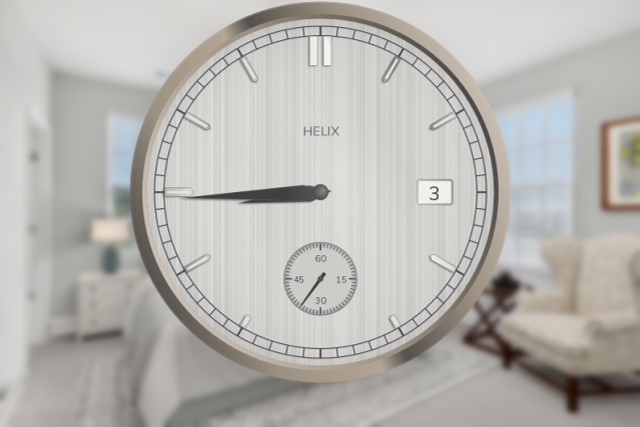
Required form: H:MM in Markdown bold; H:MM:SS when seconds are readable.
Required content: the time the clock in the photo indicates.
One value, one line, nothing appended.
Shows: **8:44:36**
